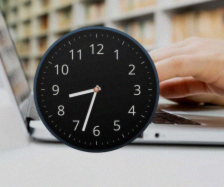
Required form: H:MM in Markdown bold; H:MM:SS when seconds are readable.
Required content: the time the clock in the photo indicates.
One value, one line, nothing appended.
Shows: **8:33**
